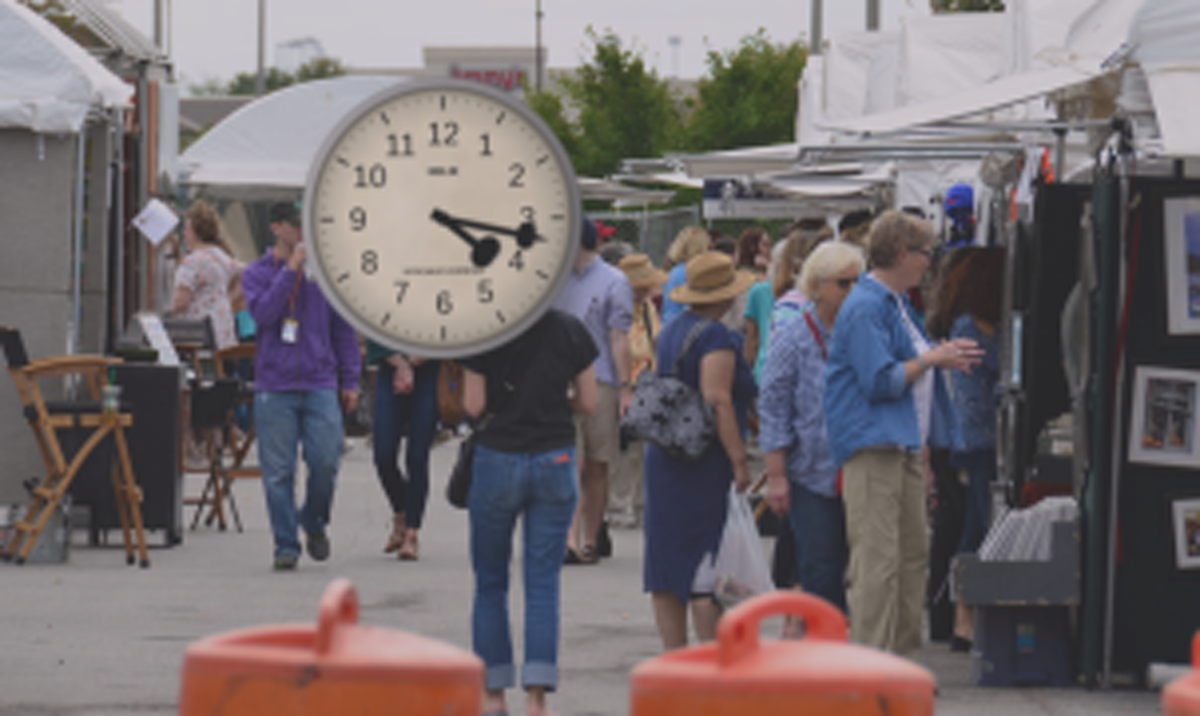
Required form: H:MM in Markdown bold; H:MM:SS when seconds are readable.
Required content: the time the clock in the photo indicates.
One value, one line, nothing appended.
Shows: **4:17**
